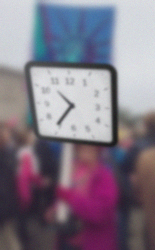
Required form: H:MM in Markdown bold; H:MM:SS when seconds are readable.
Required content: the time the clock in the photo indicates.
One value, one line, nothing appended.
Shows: **10:36**
